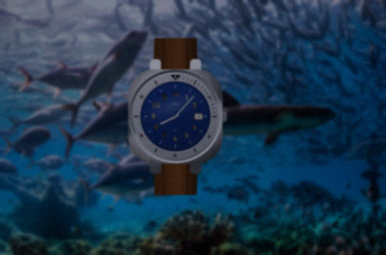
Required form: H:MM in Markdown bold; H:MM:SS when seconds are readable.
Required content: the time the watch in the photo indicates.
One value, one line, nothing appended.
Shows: **8:07**
